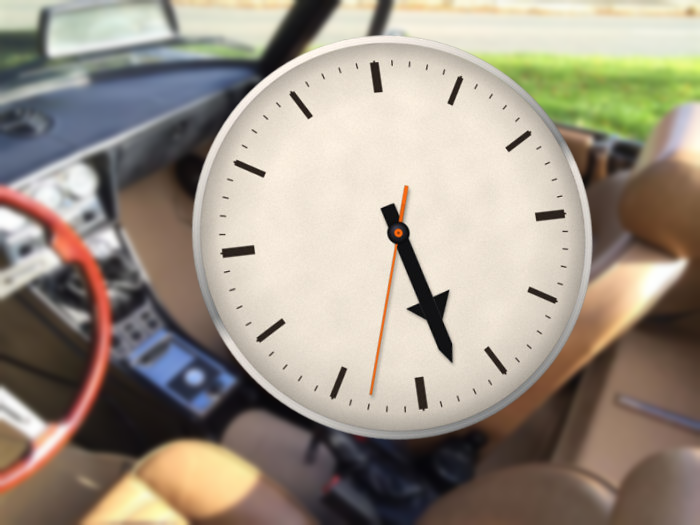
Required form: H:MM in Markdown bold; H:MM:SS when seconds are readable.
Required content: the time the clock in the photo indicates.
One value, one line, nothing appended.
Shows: **5:27:33**
